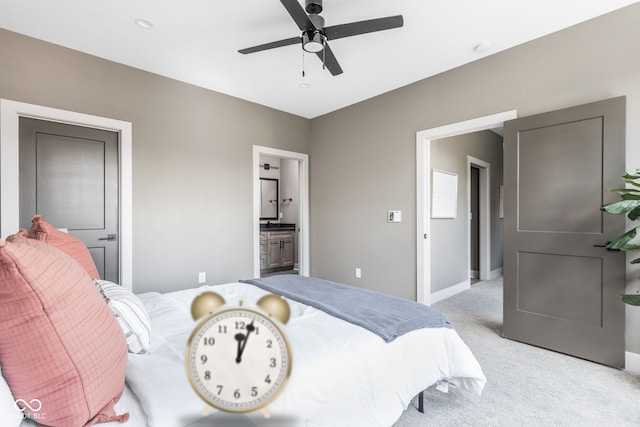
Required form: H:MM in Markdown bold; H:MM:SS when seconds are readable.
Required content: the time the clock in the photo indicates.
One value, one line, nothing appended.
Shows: **12:03**
